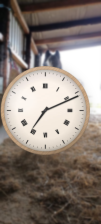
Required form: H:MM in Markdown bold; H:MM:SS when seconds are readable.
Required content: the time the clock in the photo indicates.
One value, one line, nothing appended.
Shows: **7:11**
